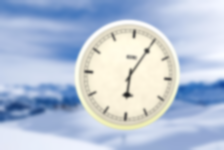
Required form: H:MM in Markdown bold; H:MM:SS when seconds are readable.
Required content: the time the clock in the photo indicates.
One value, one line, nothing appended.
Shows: **6:05**
